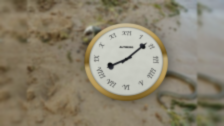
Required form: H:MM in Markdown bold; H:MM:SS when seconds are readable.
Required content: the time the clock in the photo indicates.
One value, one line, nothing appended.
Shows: **8:08**
